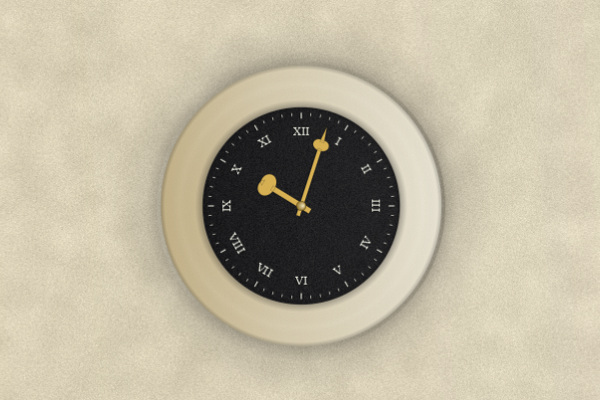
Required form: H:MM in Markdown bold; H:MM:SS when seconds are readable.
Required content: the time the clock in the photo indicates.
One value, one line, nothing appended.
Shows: **10:03**
